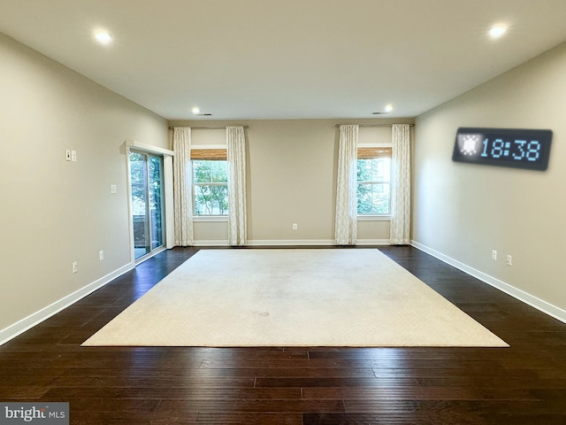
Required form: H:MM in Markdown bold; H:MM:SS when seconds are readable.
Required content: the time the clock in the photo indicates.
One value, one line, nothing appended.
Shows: **18:38**
